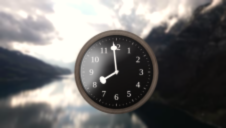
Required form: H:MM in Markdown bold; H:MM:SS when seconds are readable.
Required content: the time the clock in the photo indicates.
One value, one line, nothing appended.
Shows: **7:59**
